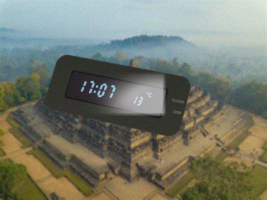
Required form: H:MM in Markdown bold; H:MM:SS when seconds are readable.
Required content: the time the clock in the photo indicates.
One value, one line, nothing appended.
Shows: **17:07**
